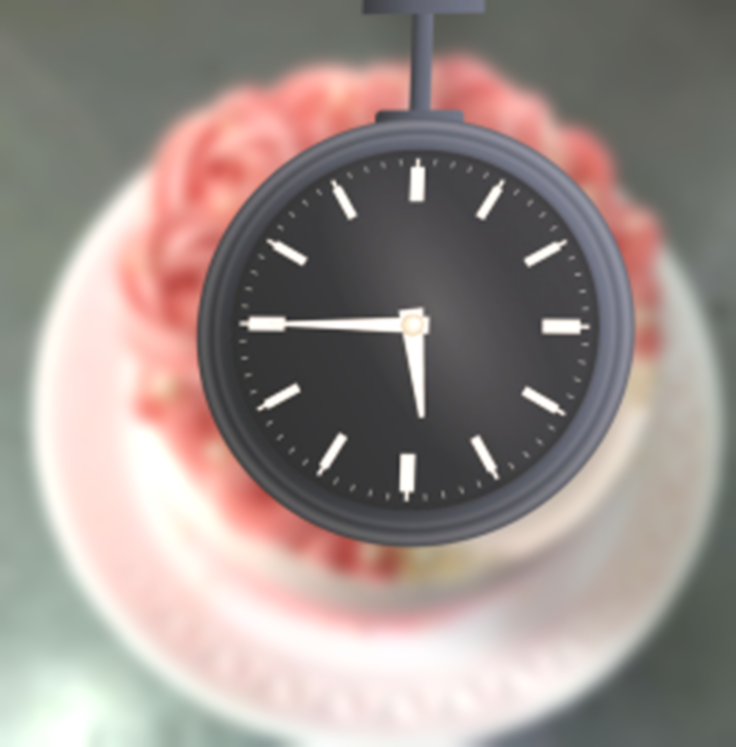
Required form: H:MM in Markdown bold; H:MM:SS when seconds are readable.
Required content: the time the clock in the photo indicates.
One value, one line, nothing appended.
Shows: **5:45**
